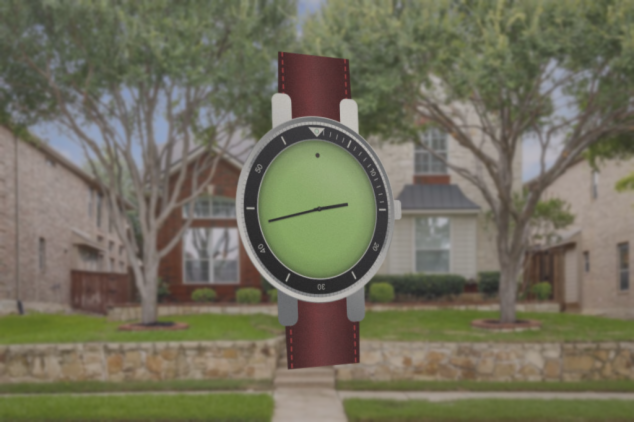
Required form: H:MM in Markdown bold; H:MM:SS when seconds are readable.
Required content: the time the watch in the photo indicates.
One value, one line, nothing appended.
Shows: **2:43**
